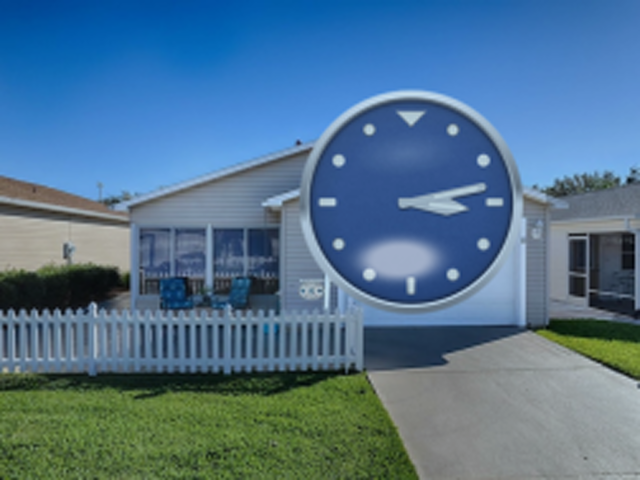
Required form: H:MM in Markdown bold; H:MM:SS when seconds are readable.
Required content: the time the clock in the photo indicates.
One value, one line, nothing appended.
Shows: **3:13**
